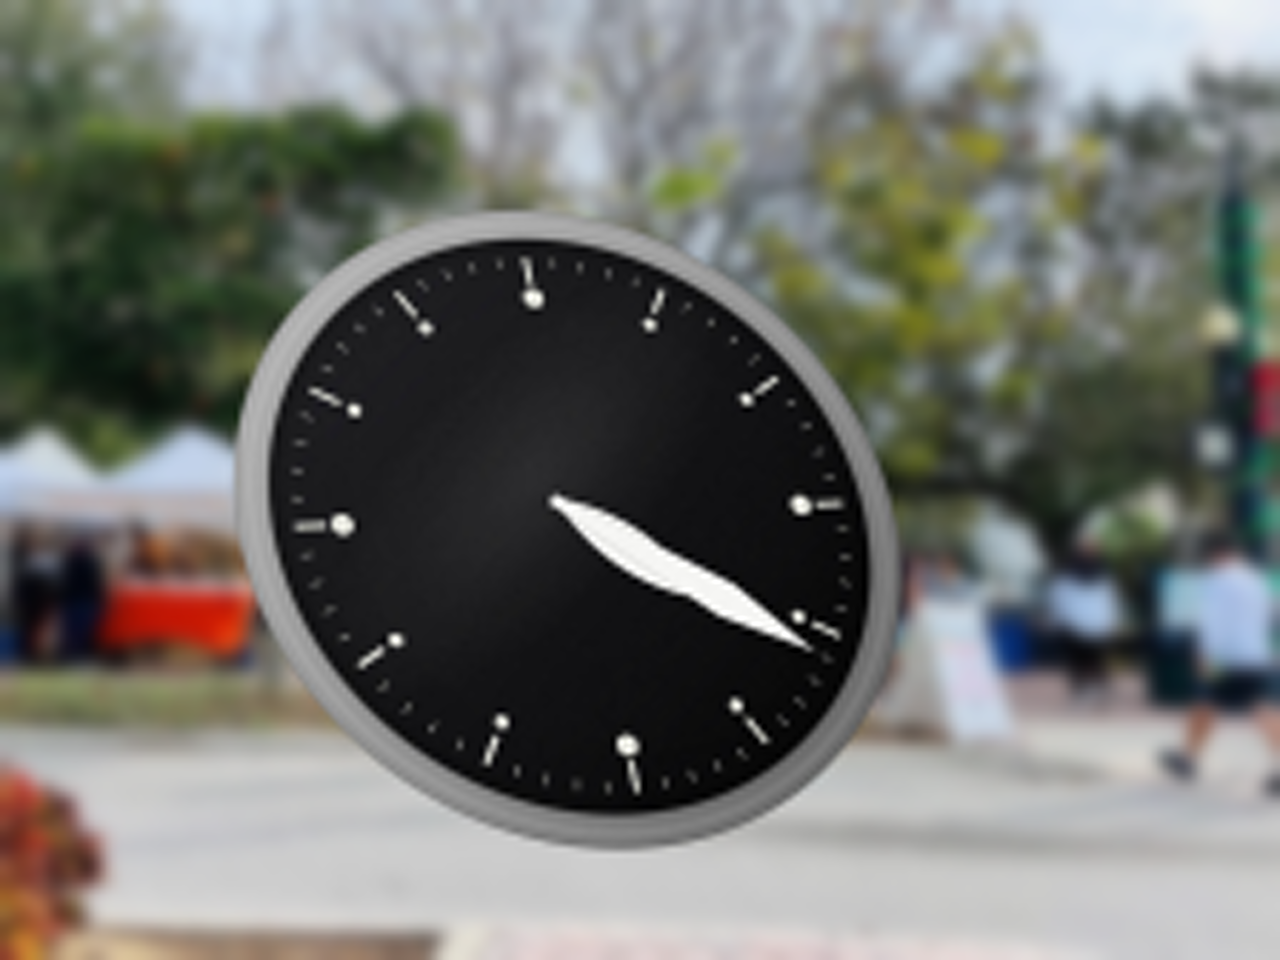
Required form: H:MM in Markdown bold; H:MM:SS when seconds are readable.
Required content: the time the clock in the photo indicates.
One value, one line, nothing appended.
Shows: **4:21**
